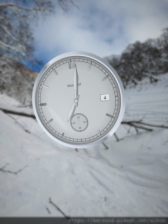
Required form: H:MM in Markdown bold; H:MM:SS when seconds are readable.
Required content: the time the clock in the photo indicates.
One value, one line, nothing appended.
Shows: **7:01**
